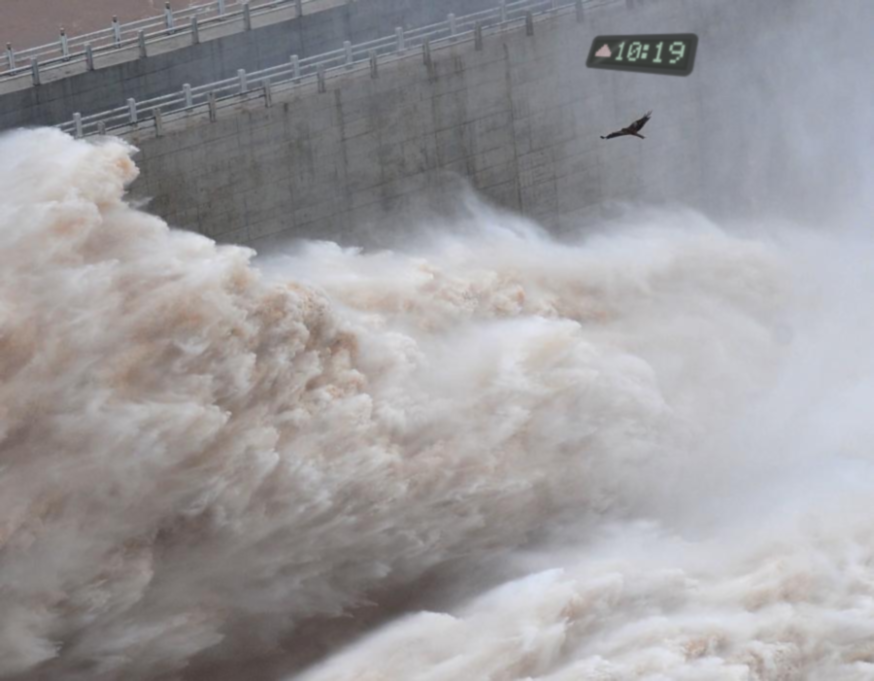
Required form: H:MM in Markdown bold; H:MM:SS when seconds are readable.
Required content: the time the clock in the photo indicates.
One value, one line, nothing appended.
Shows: **10:19**
